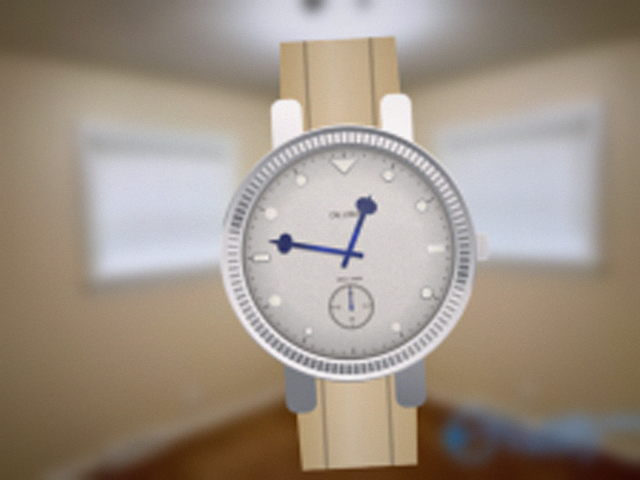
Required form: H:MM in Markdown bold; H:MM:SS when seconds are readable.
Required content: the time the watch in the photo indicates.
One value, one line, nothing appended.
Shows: **12:47**
